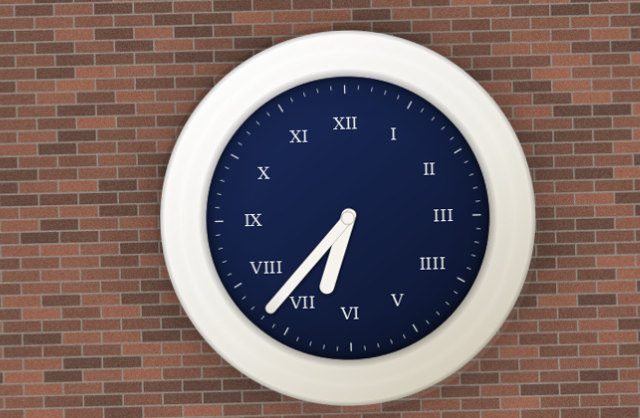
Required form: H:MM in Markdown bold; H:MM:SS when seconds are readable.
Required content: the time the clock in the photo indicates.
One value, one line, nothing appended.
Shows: **6:37**
